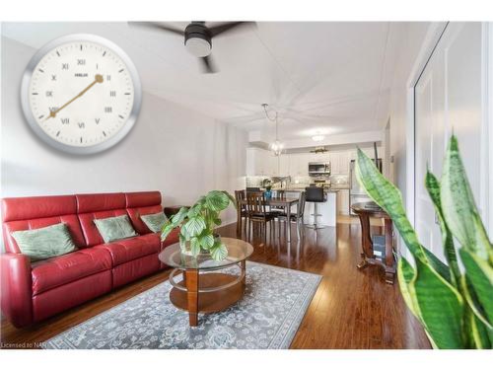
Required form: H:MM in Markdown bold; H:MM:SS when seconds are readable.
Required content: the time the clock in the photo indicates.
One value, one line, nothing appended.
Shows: **1:39**
